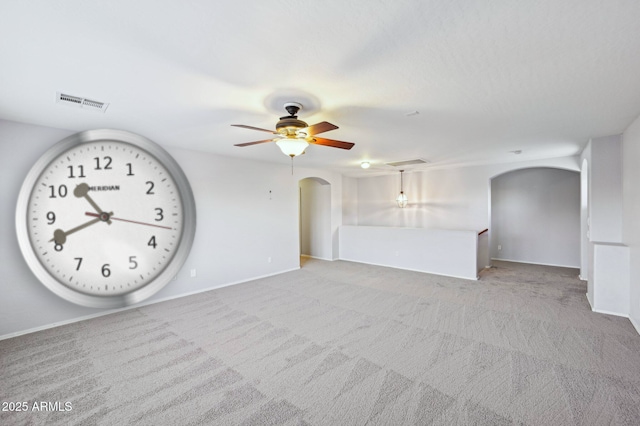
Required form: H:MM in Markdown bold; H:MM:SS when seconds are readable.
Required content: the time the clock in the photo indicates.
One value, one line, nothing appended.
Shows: **10:41:17**
